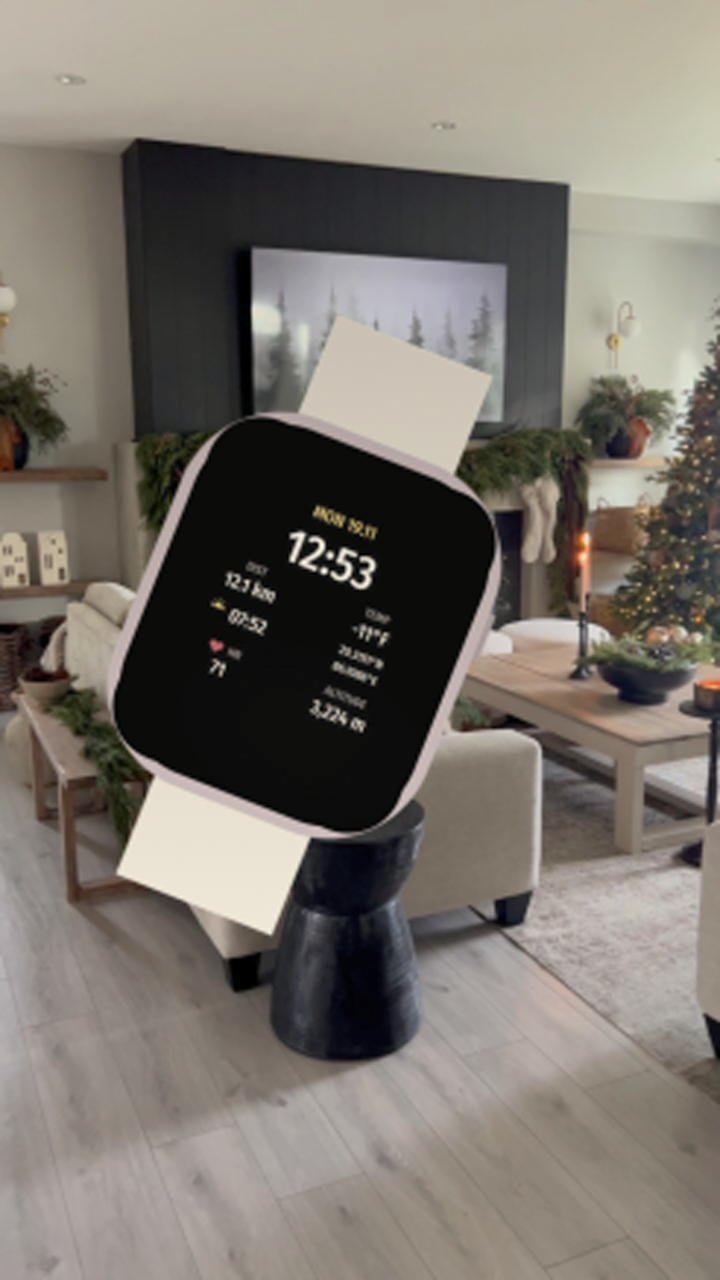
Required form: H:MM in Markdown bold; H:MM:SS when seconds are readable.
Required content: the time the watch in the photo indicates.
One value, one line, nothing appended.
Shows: **12:53**
